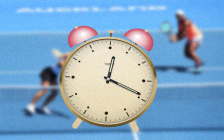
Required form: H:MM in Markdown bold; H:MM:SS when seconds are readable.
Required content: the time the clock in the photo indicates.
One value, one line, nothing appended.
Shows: **12:19**
